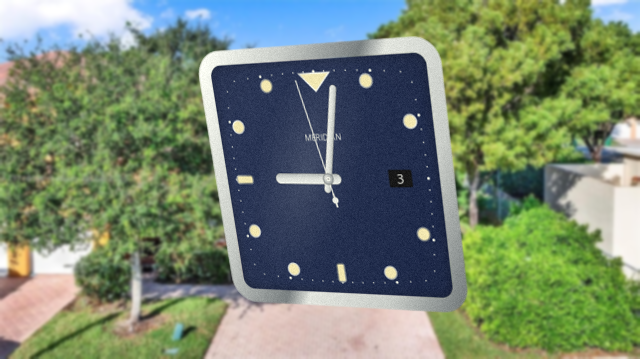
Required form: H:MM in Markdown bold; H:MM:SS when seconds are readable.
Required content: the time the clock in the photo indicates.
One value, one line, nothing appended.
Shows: **9:01:58**
